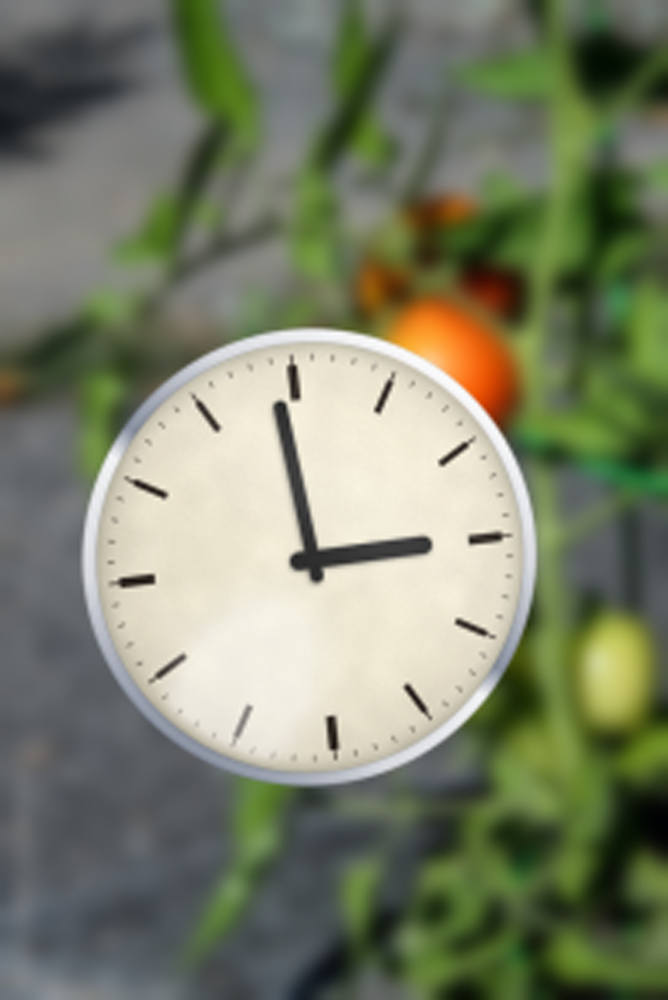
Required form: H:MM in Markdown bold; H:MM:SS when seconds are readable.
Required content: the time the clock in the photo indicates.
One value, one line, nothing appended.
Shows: **2:59**
